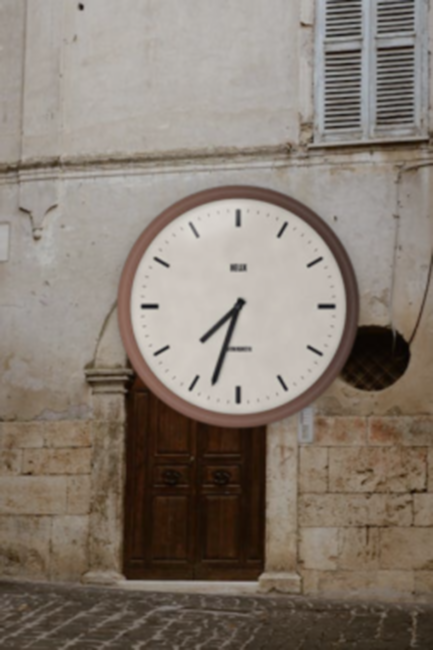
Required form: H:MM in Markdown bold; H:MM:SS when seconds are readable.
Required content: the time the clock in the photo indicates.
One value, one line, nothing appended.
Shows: **7:33**
